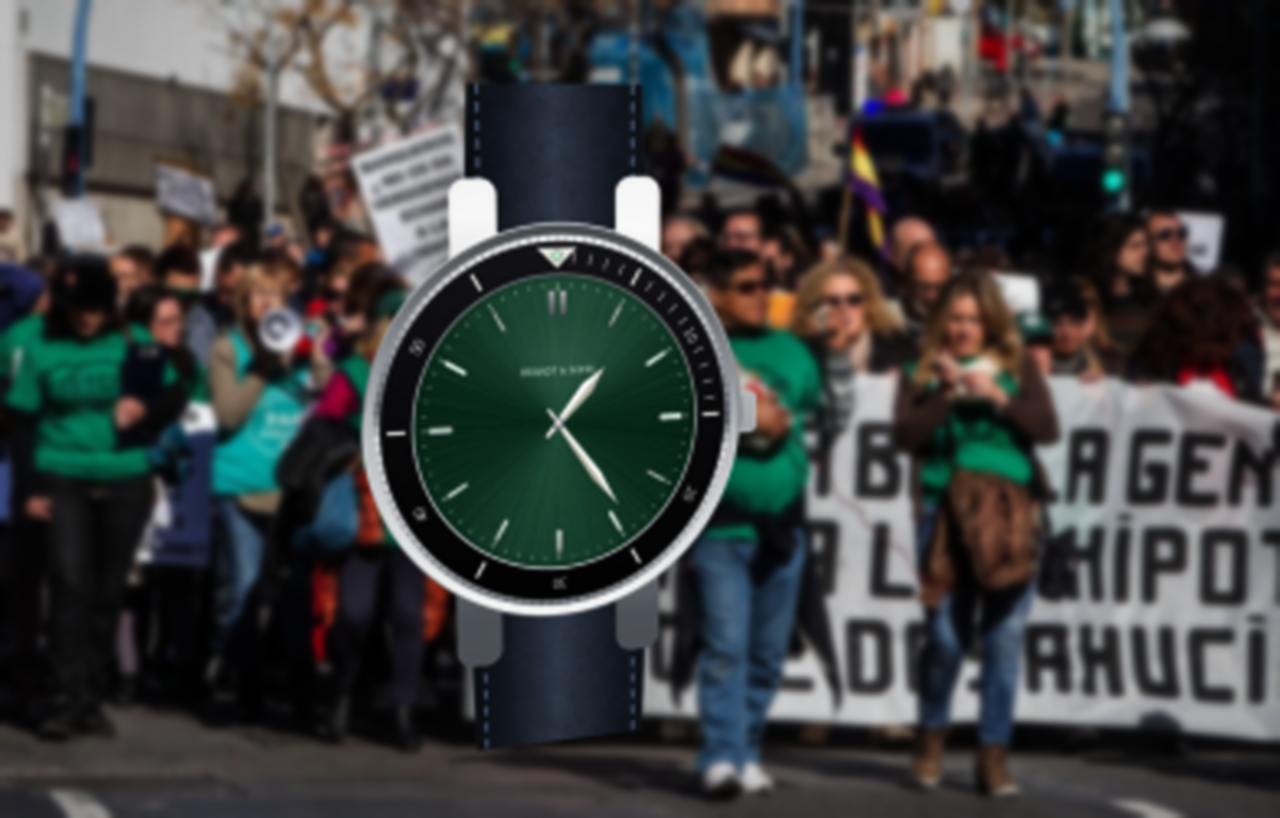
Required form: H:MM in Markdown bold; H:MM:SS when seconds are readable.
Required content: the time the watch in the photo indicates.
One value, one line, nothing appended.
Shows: **1:24**
